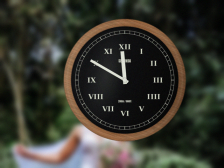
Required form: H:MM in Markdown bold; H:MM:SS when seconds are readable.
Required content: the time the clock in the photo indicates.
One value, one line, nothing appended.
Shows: **11:50**
